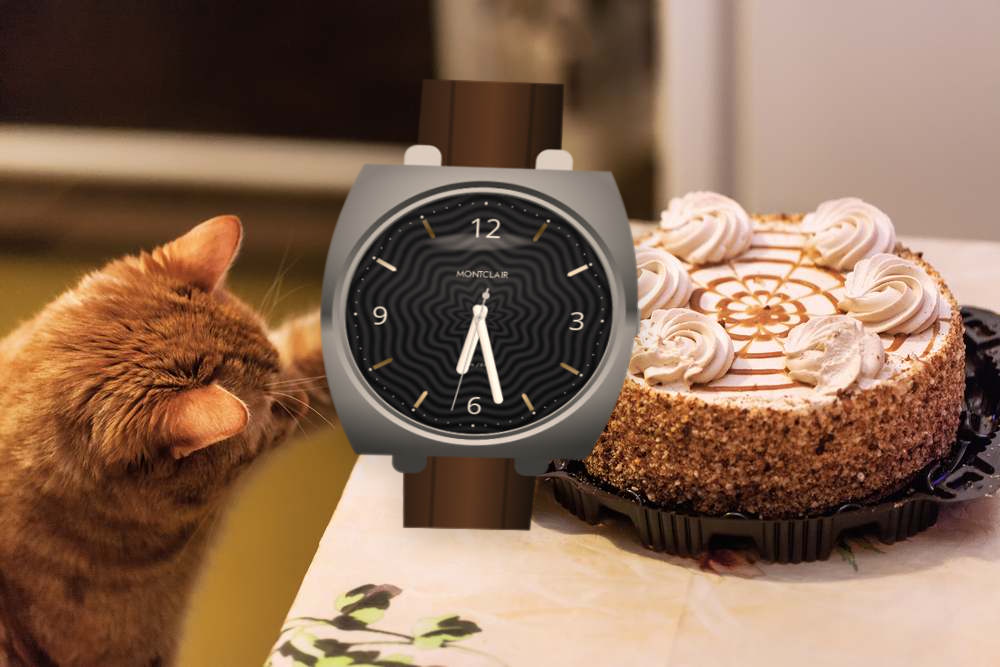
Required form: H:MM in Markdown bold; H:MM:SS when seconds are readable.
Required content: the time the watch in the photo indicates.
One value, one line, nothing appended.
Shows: **6:27:32**
